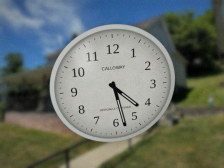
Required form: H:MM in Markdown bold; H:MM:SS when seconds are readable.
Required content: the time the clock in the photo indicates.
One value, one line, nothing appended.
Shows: **4:28**
